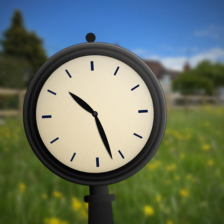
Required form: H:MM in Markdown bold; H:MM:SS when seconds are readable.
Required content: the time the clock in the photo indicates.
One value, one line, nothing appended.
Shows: **10:27**
